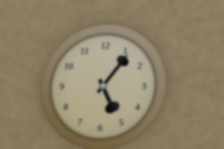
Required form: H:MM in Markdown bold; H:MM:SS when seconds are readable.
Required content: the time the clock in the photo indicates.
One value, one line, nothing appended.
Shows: **5:06**
